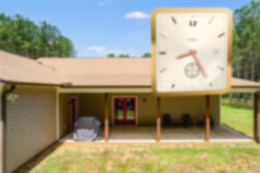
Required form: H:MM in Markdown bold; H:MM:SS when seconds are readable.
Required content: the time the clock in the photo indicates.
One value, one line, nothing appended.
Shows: **8:25**
